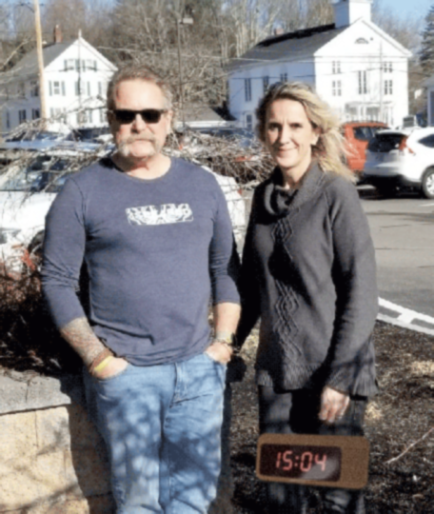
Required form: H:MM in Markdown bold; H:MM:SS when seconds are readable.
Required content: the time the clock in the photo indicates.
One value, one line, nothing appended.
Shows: **15:04**
